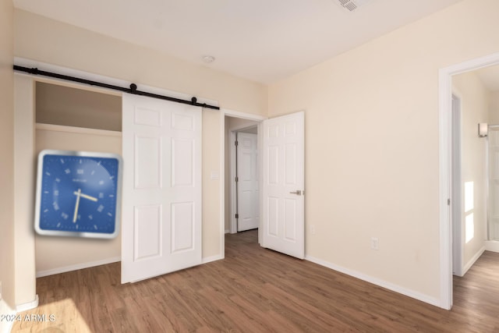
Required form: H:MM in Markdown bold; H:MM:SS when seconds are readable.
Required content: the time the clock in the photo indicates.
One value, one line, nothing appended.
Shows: **3:31**
